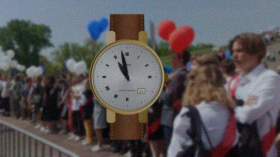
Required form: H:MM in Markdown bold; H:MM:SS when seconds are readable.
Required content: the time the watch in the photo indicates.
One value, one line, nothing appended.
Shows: **10:58**
